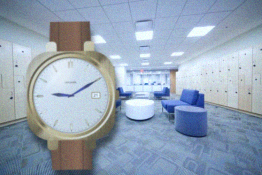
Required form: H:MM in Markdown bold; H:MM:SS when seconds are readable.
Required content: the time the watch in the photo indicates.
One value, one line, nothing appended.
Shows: **9:10**
